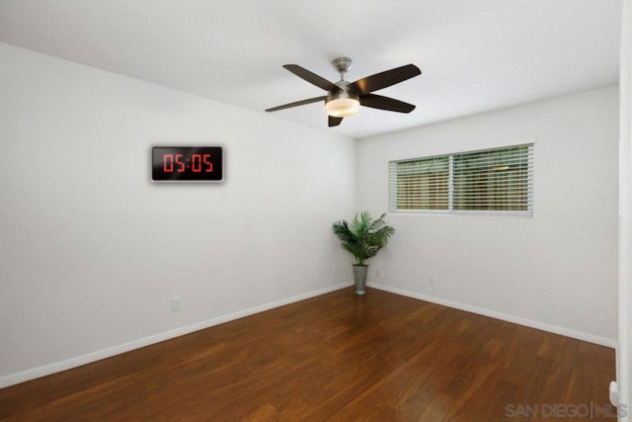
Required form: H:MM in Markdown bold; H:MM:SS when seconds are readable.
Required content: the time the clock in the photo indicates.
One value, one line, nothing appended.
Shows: **5:05**
